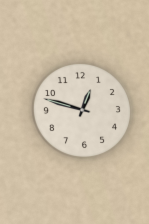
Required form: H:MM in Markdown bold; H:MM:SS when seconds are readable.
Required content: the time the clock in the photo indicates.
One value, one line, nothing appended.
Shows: **12:48**
